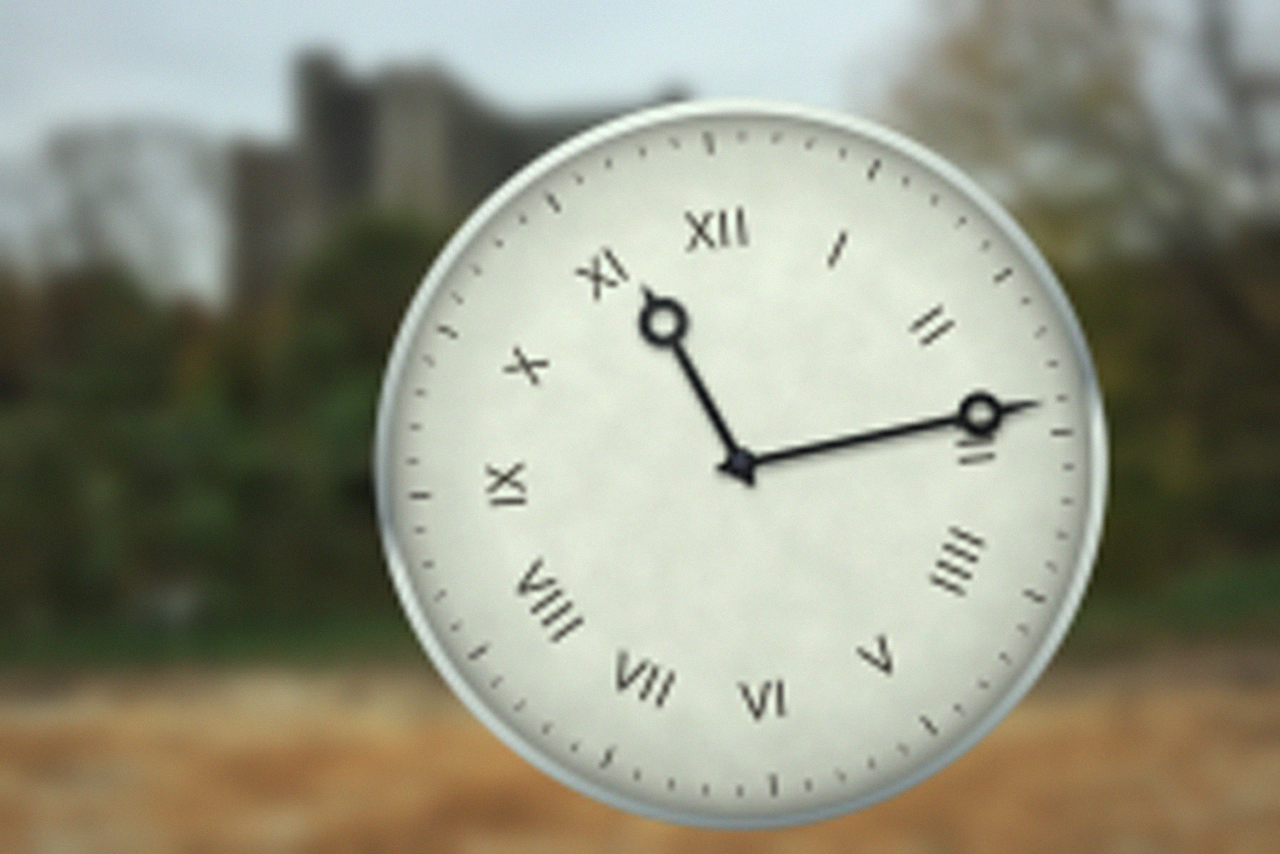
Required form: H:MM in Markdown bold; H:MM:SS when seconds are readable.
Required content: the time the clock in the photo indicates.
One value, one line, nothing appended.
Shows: **11:14**
